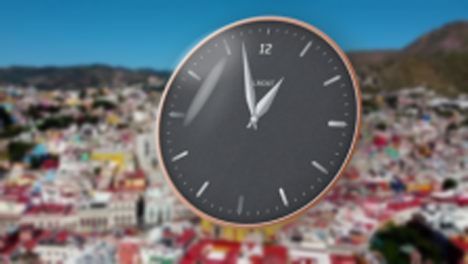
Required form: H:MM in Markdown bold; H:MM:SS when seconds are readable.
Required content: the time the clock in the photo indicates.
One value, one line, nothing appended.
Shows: **12:57**
